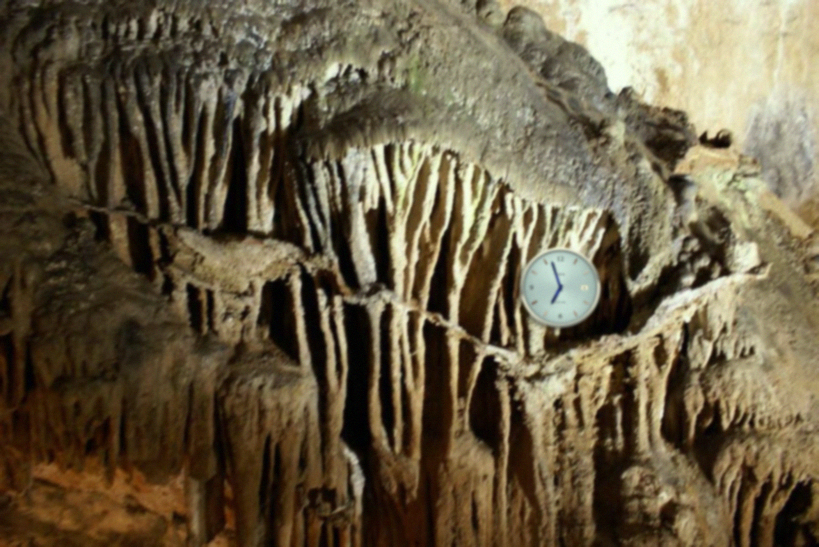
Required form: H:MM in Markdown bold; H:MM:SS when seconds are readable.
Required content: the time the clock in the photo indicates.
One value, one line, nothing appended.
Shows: **6:57**
